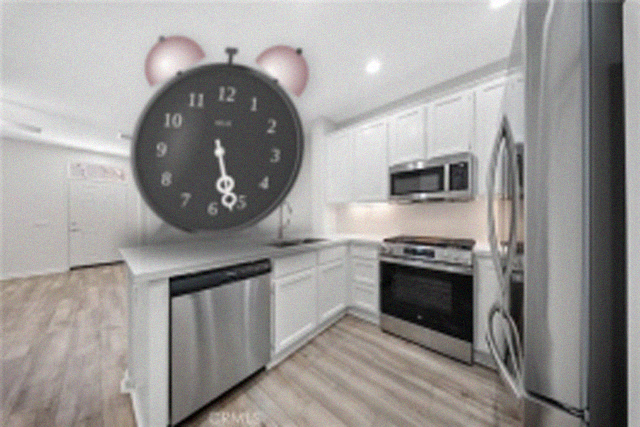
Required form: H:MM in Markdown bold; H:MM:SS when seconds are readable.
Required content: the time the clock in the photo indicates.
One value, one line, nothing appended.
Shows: **5:27**
